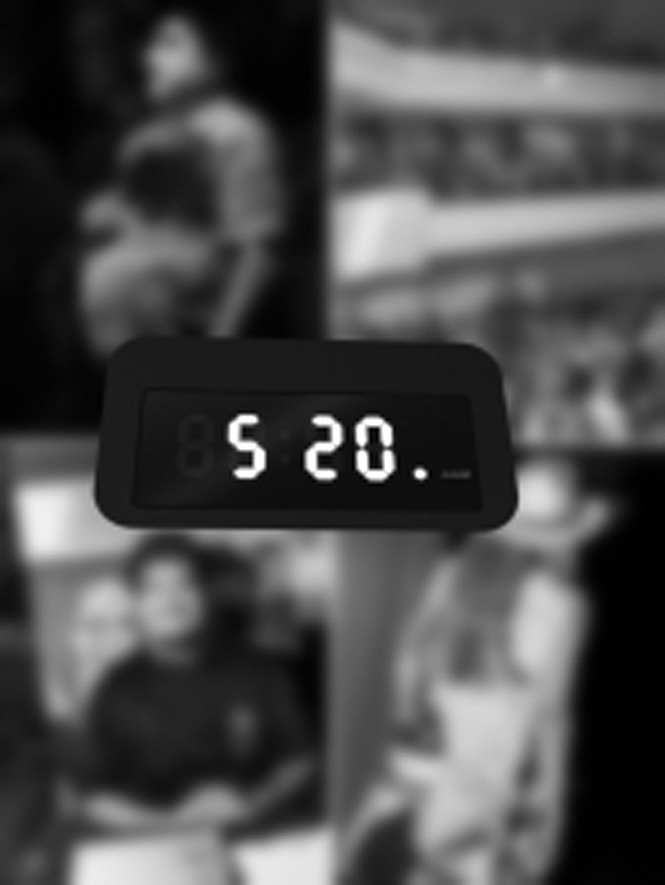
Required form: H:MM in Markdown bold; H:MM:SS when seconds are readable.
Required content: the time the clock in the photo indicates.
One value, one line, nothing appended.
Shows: **5:20**
